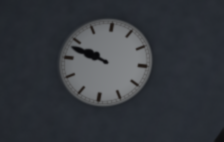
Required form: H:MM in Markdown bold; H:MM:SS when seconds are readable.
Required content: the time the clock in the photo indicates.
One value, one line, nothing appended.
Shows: **9:48**
